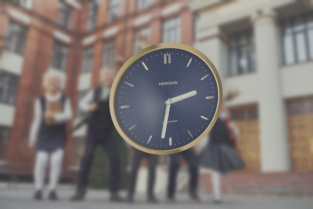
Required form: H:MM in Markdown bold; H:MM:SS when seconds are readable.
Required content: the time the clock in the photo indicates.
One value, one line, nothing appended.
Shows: **2:32**
